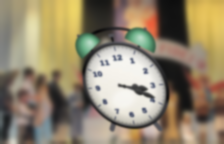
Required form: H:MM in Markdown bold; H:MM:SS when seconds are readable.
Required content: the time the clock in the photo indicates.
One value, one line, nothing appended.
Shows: **3:19**
